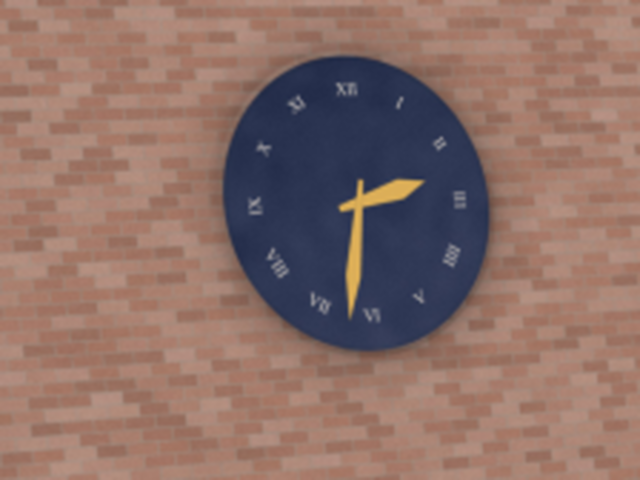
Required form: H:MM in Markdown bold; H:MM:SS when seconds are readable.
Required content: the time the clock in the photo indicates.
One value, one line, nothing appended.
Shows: **2:32**
